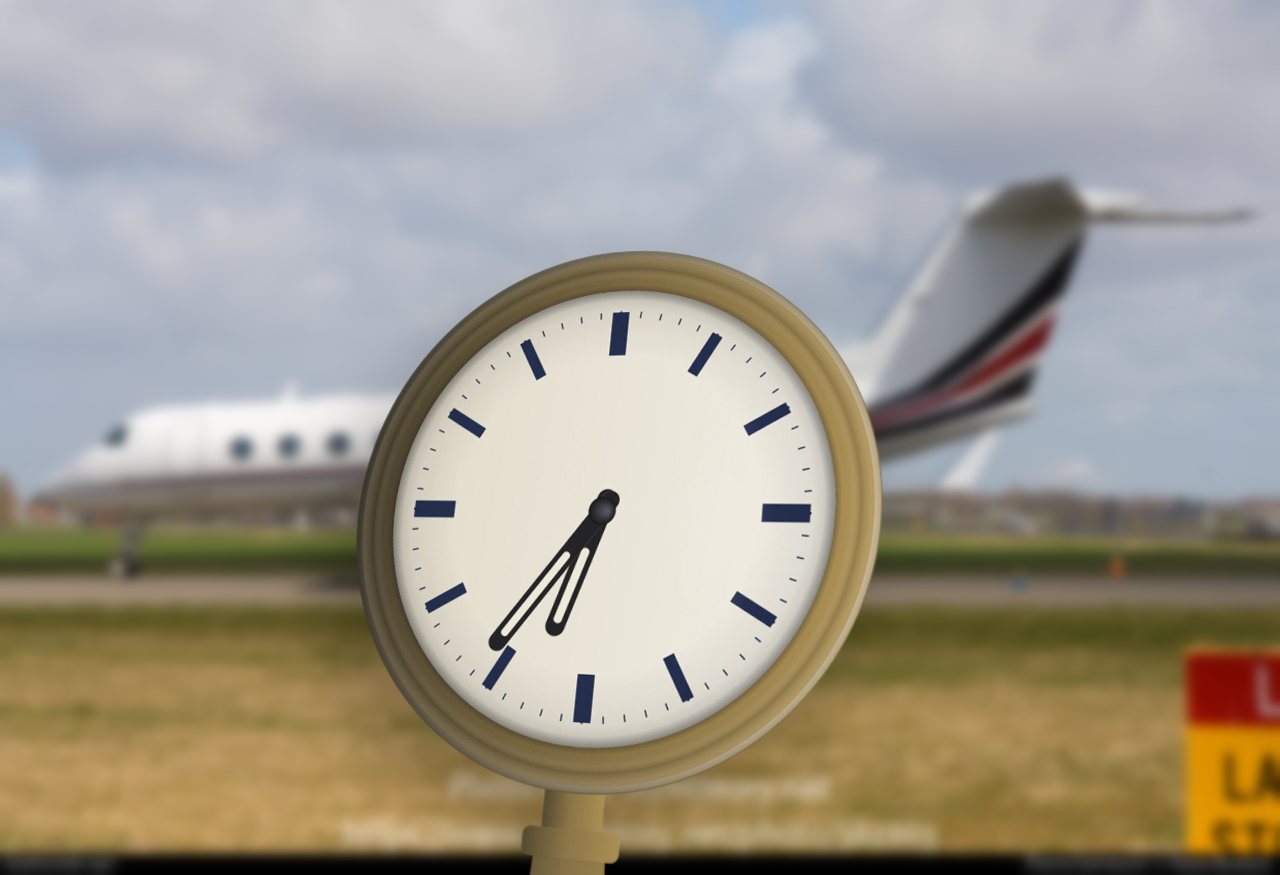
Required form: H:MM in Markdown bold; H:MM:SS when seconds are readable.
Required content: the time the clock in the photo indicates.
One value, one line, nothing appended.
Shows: **6:36**
